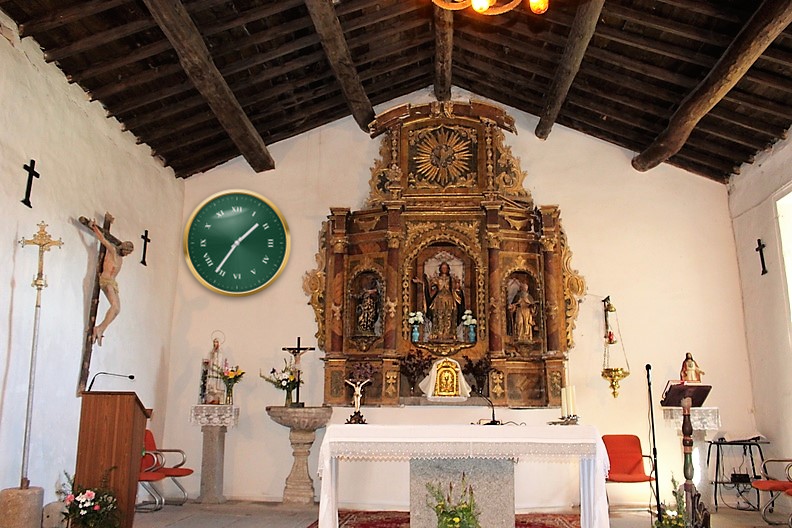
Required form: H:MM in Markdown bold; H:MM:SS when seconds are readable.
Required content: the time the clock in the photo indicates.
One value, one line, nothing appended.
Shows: **1:36**
